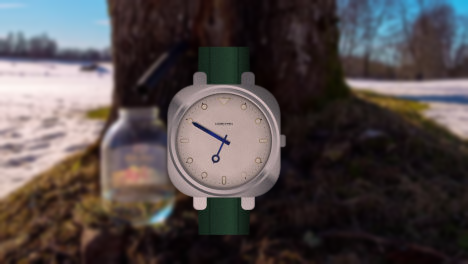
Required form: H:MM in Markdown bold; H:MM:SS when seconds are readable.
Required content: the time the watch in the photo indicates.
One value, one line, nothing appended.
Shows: **6:50**
